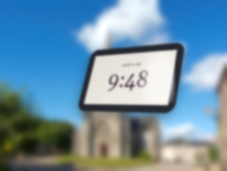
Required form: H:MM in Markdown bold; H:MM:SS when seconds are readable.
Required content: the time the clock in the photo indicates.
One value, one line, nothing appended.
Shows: **9:48**
